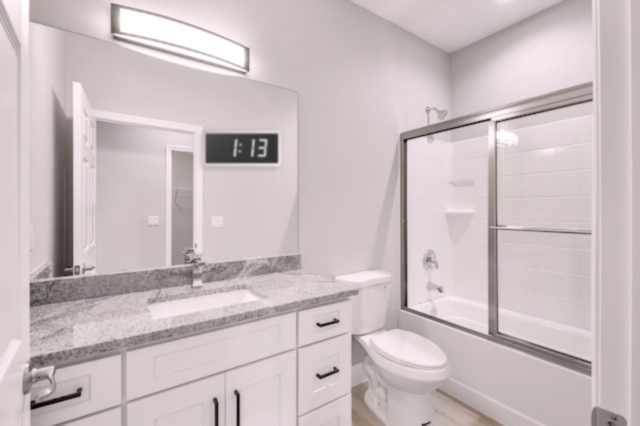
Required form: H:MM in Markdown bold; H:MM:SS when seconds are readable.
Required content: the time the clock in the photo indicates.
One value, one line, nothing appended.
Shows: **1:13**
